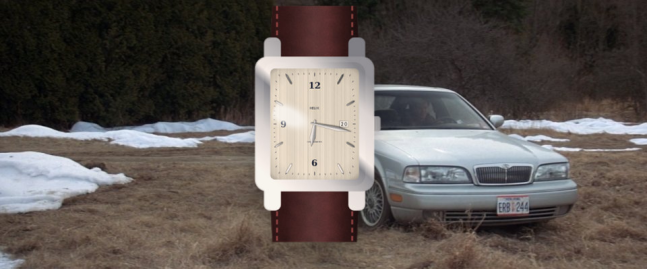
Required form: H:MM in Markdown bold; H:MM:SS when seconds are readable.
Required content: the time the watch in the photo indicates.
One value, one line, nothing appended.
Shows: **6:17**
